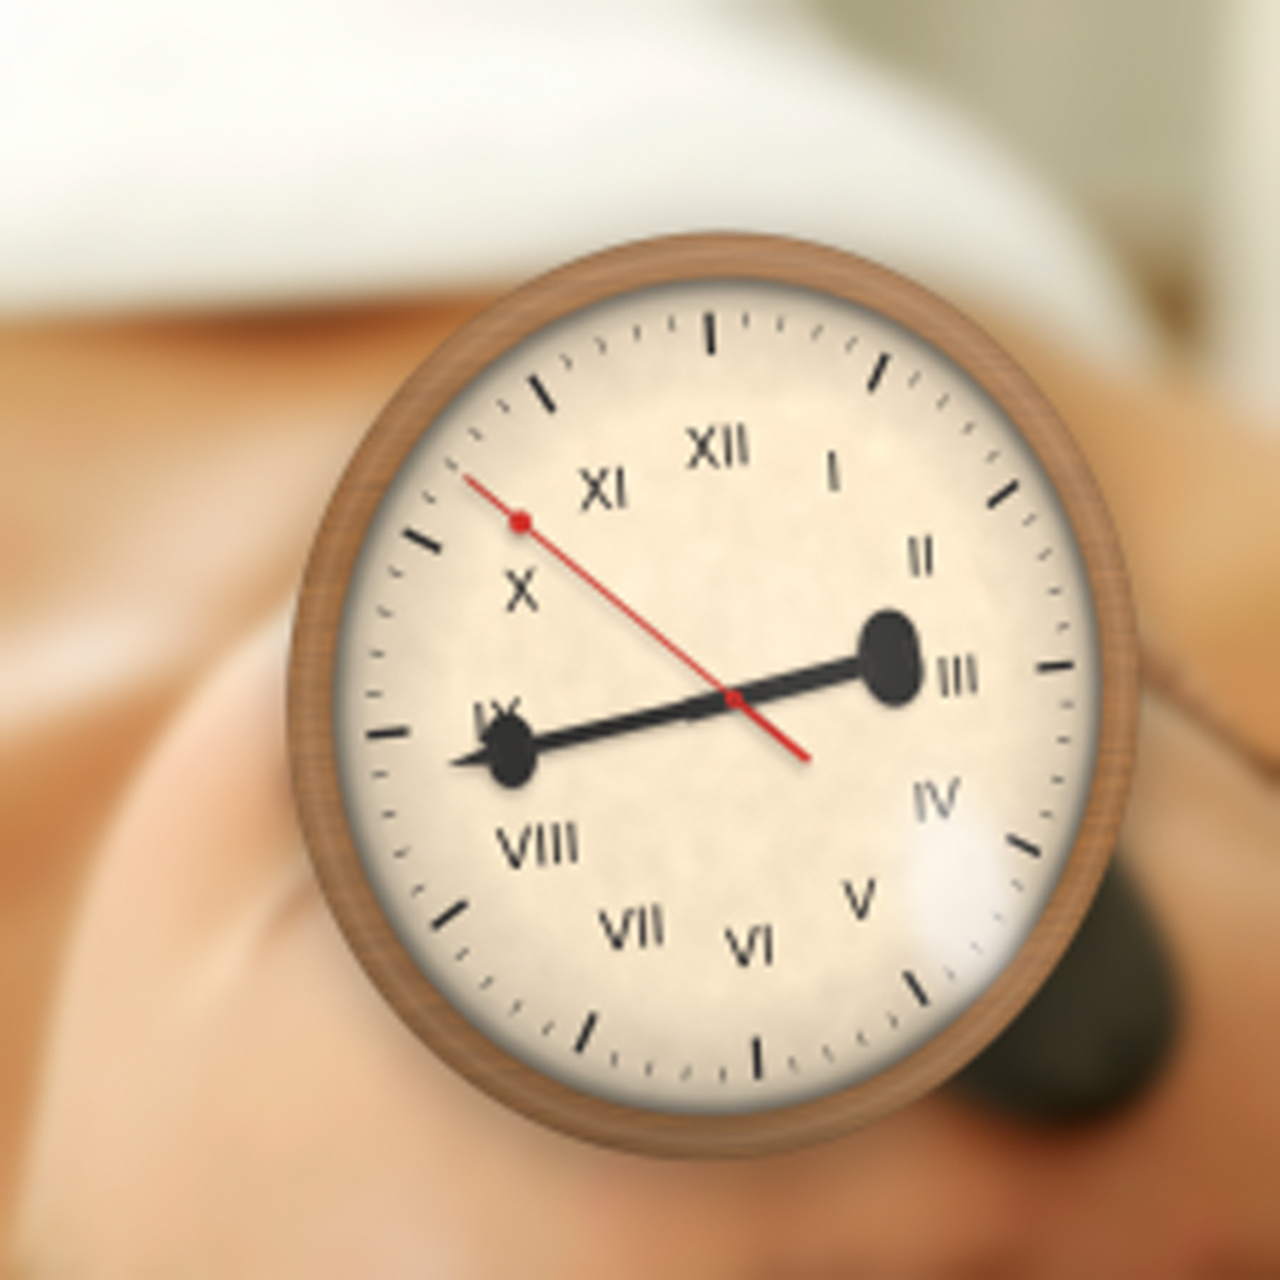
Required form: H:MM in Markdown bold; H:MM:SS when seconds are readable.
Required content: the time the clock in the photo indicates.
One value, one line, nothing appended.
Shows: **2:43:52**
